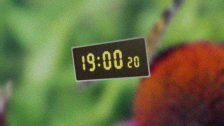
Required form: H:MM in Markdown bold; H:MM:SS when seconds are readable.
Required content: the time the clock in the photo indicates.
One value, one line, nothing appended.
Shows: **19:00:20**
